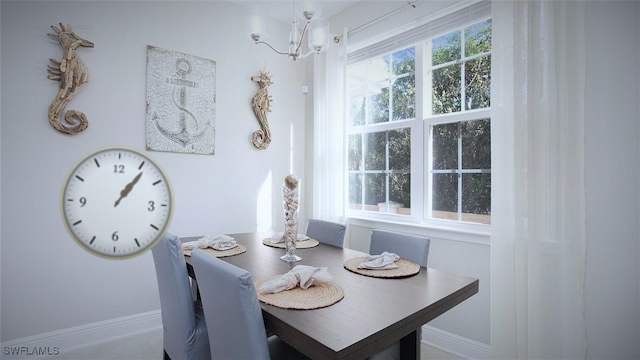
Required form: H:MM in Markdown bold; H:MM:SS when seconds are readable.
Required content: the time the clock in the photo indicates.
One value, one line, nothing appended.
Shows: **1:06**
